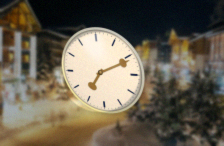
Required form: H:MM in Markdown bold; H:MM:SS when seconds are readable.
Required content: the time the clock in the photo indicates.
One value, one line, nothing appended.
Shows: **7:11**
